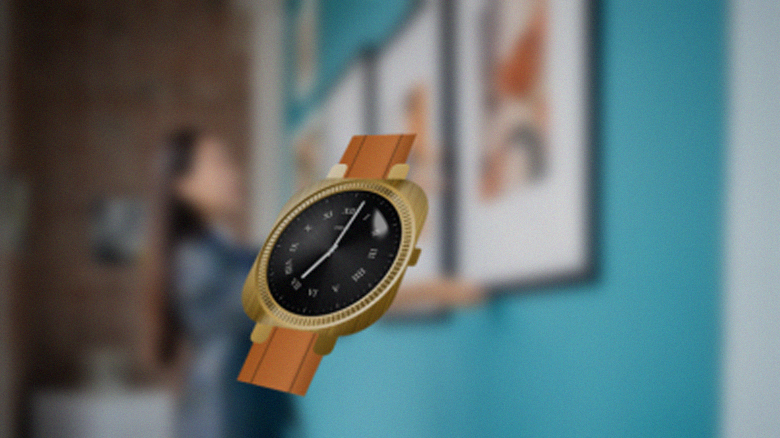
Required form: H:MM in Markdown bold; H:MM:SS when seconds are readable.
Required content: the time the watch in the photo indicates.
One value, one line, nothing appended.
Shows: **7:02**
